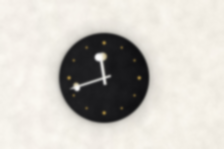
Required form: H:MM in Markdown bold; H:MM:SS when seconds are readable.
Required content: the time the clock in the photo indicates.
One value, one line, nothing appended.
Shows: **11:42**
